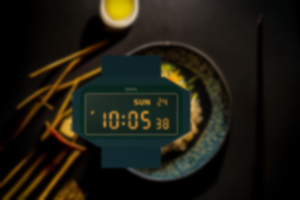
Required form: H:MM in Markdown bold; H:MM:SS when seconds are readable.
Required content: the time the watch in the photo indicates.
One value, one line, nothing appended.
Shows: **10:05:38**
